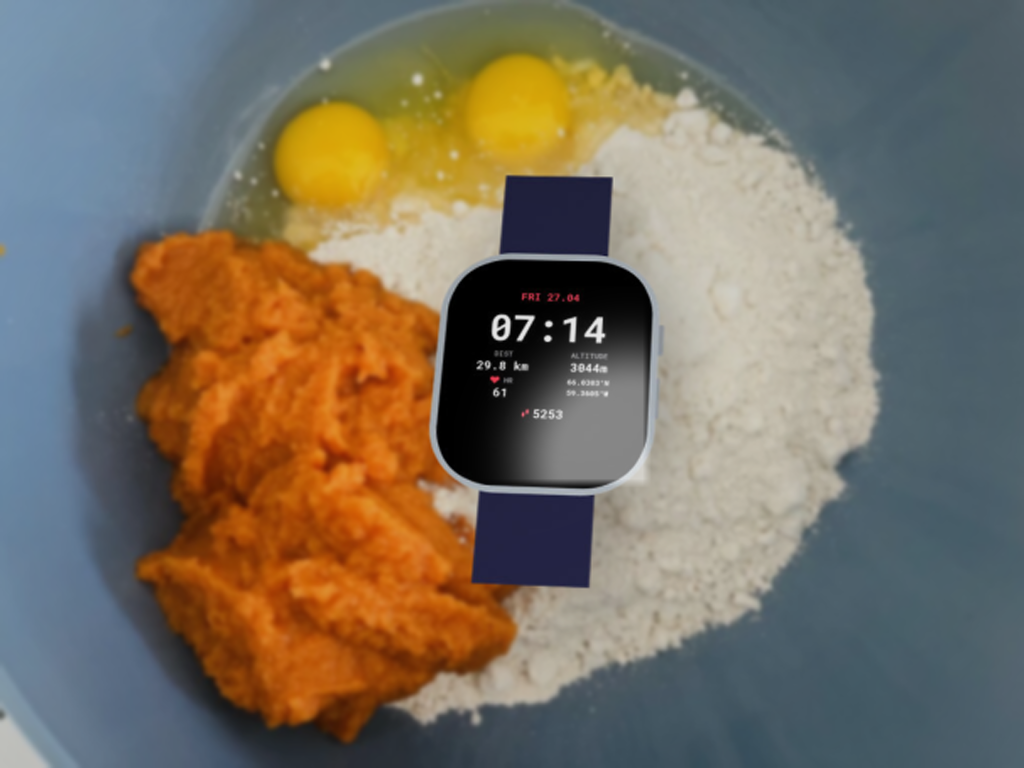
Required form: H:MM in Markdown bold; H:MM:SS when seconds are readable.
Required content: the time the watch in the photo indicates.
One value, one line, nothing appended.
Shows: **7:14**
